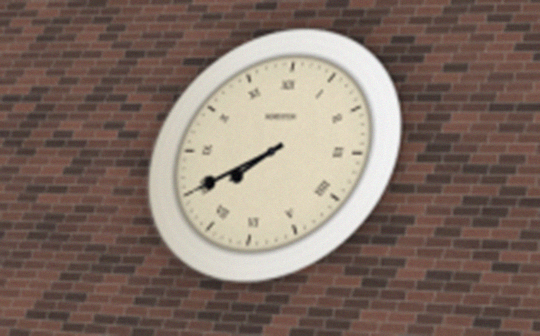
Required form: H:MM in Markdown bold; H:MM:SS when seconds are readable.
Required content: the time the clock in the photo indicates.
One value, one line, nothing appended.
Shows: **7:40**
